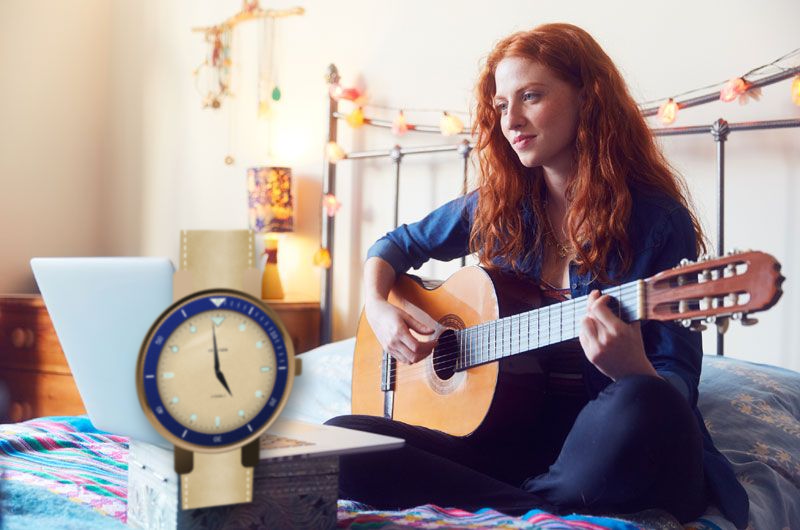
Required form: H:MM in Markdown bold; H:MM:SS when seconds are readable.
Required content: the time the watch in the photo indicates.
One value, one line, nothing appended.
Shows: **4:59**
